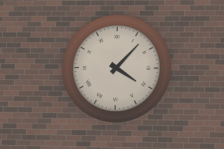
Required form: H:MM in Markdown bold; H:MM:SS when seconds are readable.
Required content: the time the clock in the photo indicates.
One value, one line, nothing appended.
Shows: **4:07**
